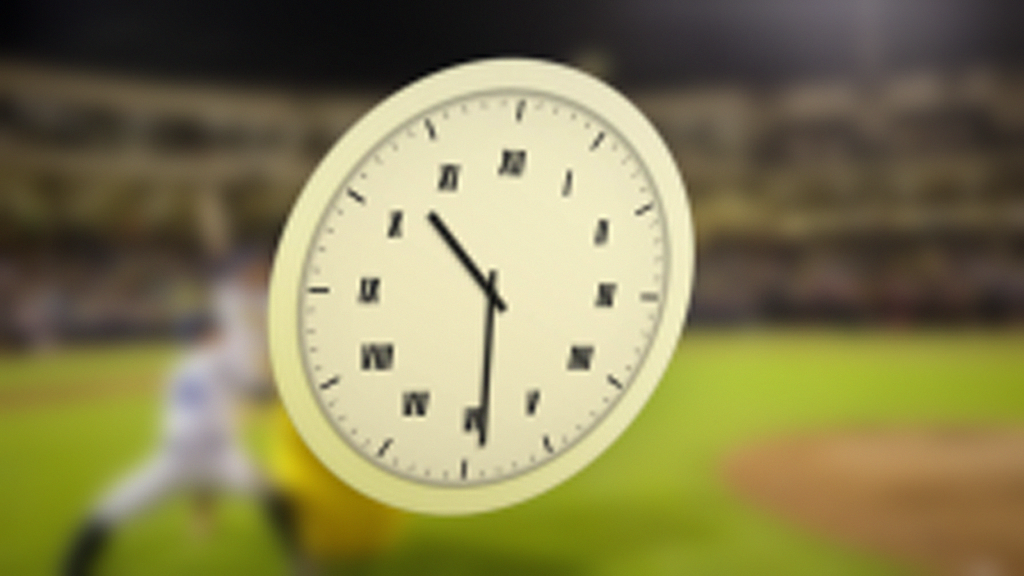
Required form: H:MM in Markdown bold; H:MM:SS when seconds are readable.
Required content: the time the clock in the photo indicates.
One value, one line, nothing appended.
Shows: **10:29**
